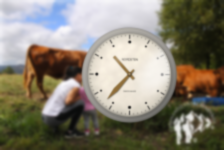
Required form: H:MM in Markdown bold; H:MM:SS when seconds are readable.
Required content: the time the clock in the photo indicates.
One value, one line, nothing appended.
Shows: **10:37**
